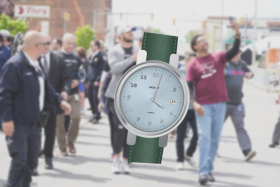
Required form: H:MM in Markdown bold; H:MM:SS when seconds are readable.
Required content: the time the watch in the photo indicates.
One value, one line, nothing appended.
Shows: **4:02**
